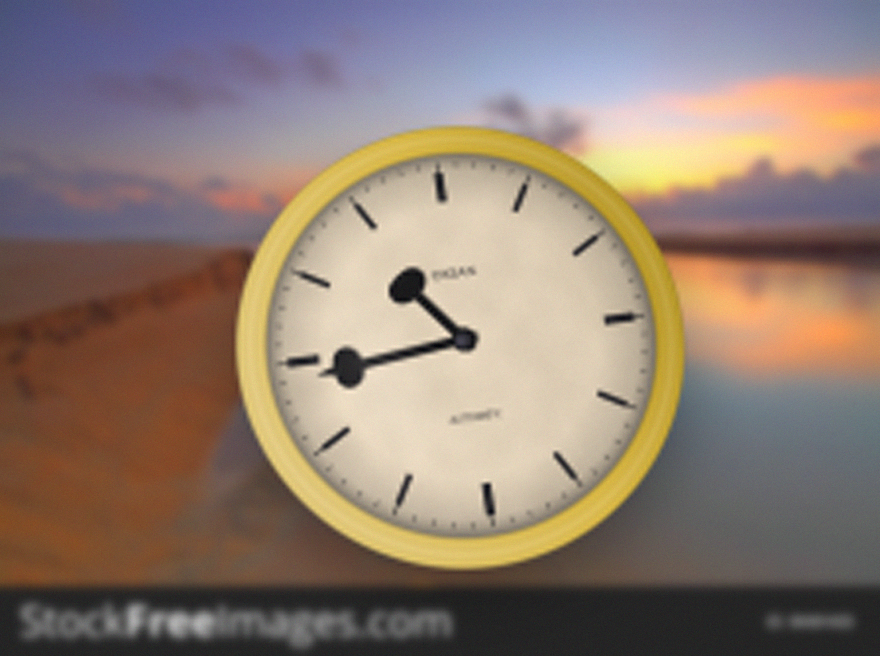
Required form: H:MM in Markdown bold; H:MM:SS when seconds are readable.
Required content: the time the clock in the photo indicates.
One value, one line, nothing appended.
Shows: **10:44**
